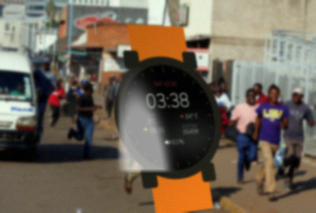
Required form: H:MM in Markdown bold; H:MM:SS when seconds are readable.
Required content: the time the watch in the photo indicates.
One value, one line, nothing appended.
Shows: **3:38**
